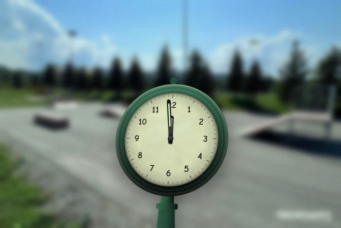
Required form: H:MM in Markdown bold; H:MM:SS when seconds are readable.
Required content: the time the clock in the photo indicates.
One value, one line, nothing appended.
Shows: **11:59**
